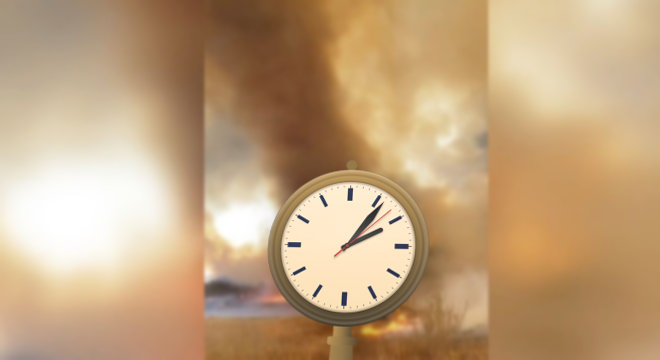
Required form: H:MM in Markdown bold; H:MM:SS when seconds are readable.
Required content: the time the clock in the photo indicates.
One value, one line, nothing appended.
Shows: **2:06:08**
